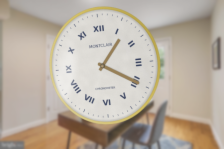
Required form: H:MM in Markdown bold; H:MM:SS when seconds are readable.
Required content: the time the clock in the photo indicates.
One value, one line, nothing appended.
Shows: **1:20**
